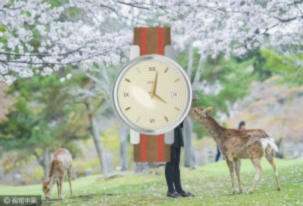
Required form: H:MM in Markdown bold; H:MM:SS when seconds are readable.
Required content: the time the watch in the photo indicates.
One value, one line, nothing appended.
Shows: **4:02**
